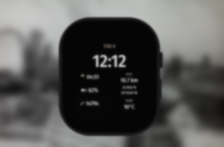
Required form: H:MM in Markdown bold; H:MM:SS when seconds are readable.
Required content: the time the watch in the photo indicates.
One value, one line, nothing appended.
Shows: **12:12**
